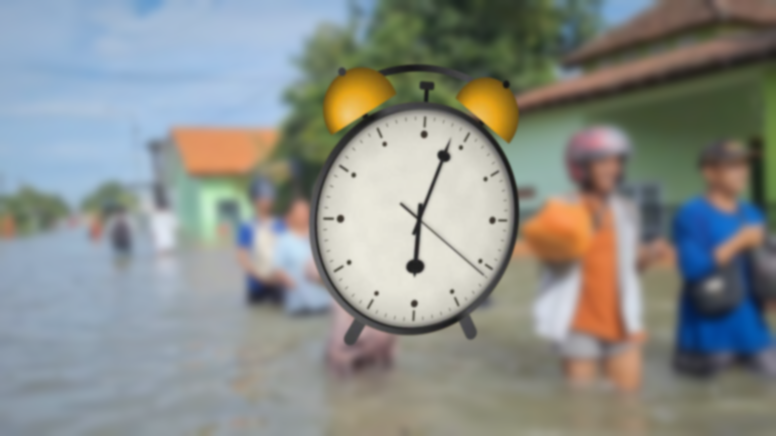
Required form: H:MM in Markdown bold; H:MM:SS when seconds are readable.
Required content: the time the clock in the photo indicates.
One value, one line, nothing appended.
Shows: **6:03:21**
